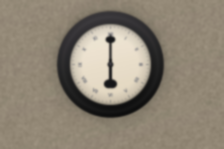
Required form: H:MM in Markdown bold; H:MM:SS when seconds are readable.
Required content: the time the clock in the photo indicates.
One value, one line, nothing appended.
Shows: **6:00**
